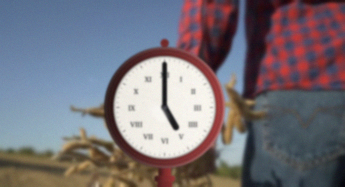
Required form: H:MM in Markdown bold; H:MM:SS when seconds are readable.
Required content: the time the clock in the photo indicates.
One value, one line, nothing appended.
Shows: **5:00**
